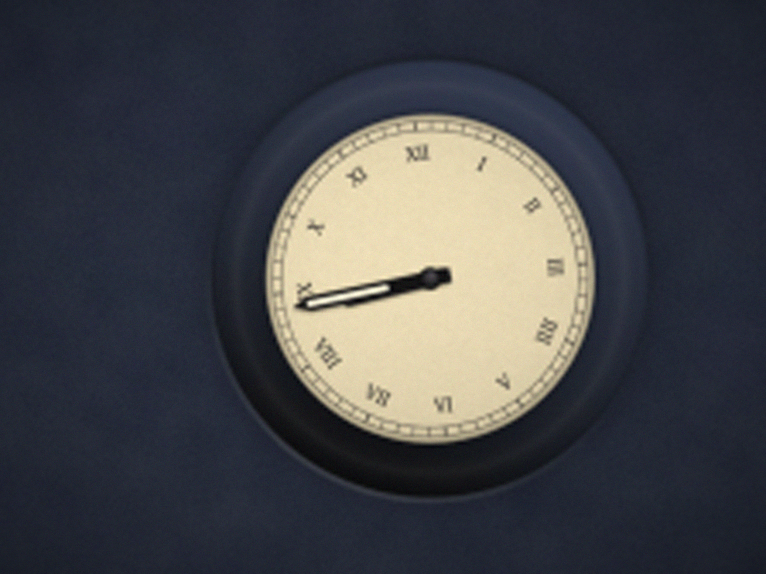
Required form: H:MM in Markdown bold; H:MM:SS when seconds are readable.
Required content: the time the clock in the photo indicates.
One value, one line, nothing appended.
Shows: **8:44**
